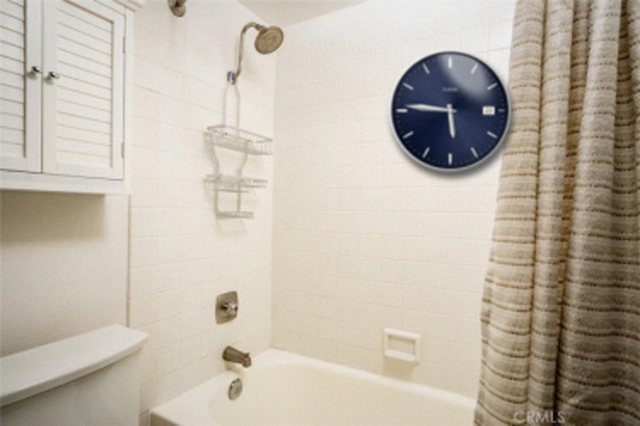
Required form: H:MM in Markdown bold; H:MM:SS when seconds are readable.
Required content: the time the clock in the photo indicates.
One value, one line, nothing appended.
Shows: **5:46**
